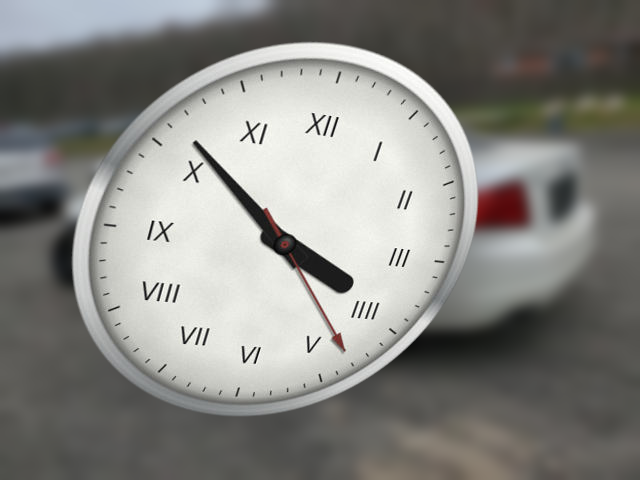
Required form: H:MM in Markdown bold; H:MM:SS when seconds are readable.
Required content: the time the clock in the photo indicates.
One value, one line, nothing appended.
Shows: **3:51:23**
